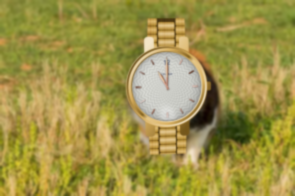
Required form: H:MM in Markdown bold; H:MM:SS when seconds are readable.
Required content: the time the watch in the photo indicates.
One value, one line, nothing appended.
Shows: **11:00**
